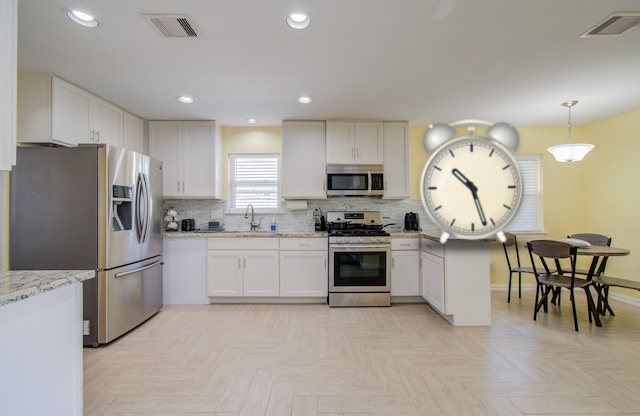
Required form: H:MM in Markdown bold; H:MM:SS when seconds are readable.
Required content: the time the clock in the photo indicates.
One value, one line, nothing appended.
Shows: **10:27**
